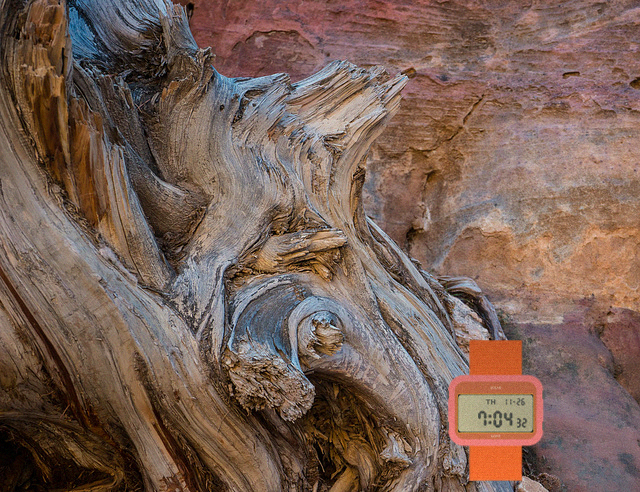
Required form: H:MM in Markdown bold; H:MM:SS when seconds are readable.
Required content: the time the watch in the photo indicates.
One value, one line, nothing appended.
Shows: **7:04:32**
